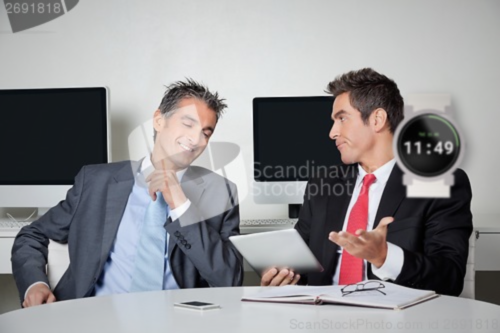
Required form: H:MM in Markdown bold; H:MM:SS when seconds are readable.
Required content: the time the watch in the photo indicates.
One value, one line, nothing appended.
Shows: **11:49**
